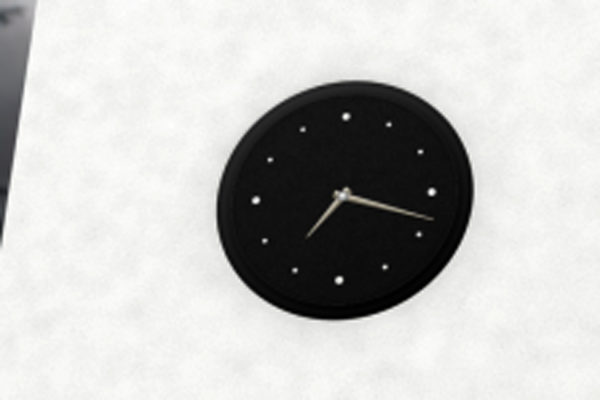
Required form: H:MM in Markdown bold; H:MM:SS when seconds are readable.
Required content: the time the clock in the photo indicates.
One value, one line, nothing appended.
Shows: **7:18**
